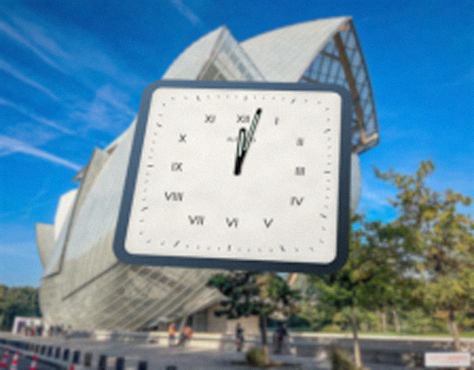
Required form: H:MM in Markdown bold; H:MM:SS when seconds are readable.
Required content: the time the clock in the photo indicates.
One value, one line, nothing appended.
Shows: **12:02**
